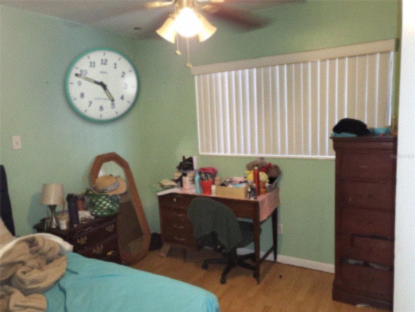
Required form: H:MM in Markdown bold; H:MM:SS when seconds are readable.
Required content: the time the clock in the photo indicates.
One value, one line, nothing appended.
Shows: **4:48**
